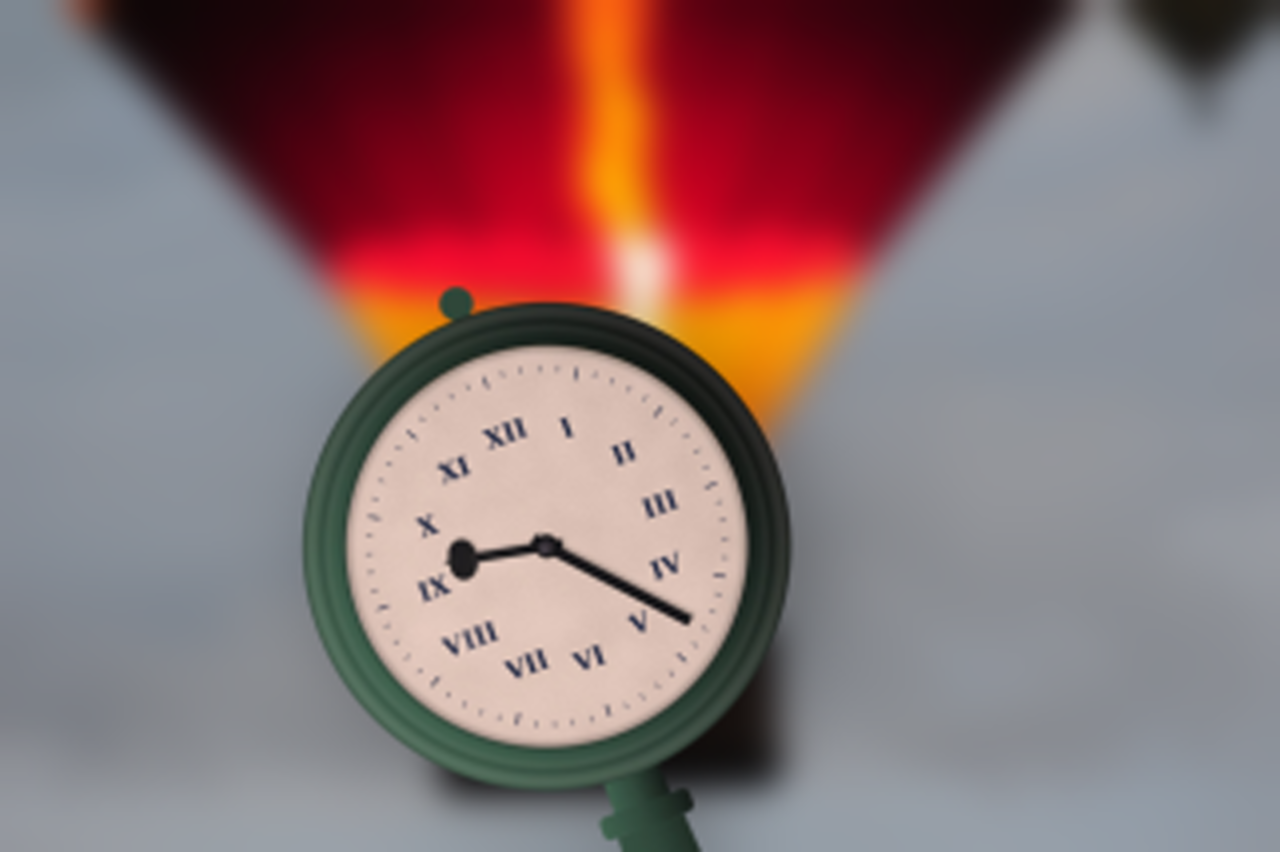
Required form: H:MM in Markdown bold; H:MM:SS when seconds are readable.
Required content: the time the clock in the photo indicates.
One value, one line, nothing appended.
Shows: **9:23**
